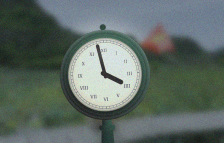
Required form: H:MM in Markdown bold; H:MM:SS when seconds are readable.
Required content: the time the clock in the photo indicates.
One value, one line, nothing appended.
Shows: **3:58**
